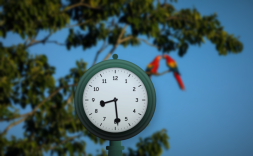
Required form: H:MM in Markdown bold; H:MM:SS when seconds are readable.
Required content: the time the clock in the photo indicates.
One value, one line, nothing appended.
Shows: **8:29**
